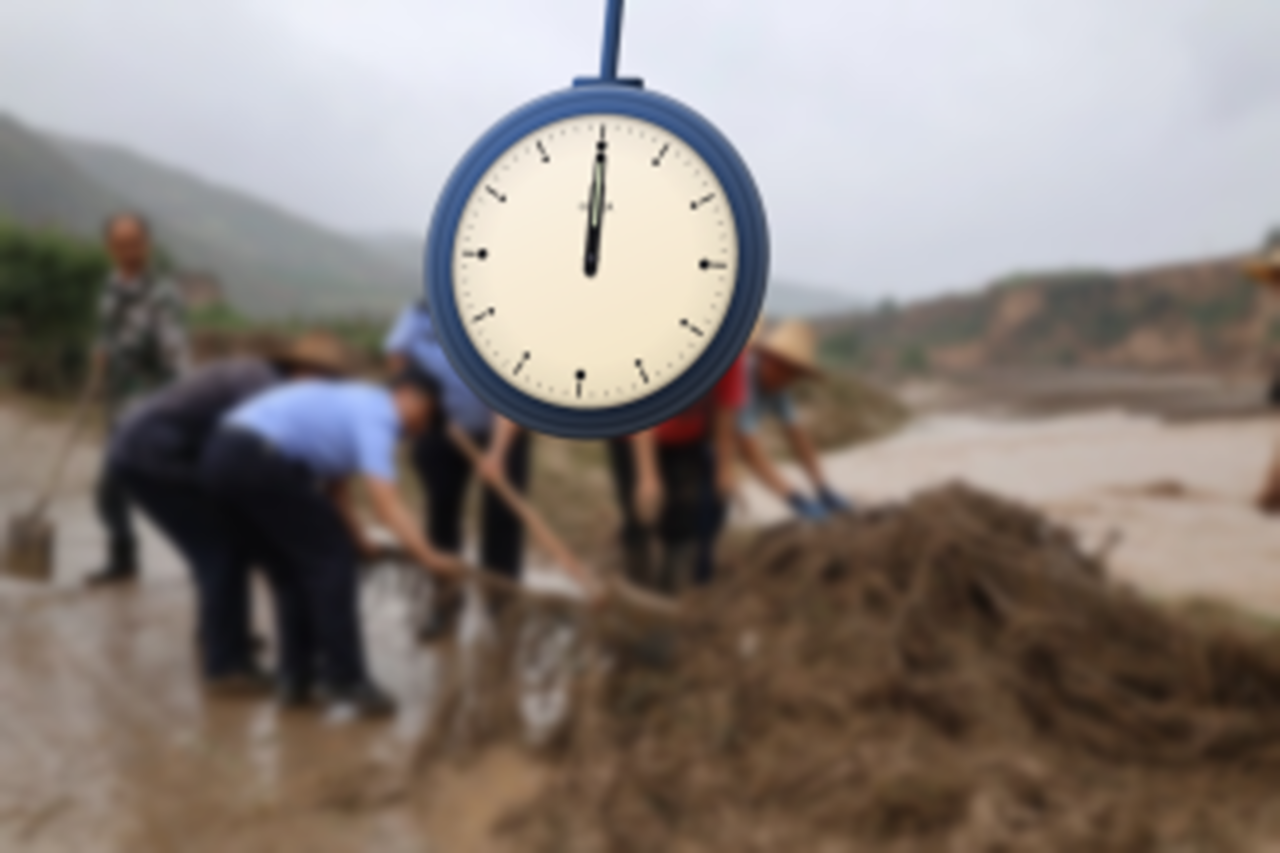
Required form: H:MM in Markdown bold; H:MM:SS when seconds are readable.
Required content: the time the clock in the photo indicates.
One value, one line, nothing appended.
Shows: **12:00**
